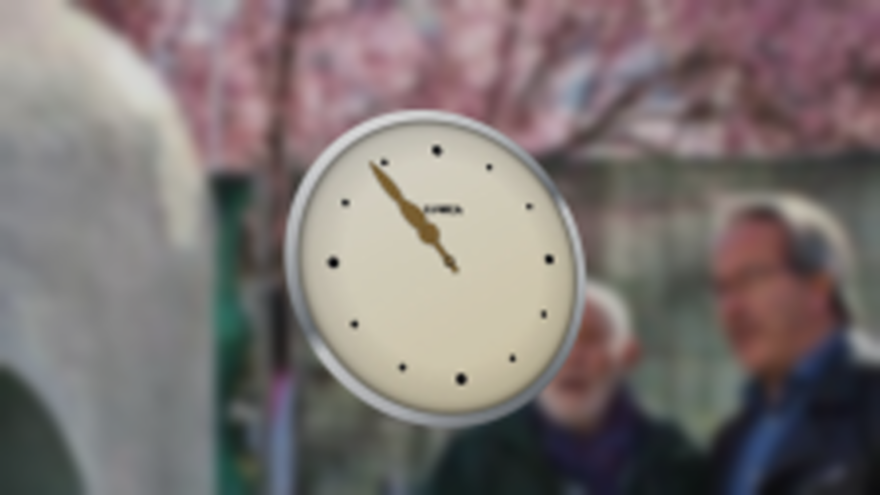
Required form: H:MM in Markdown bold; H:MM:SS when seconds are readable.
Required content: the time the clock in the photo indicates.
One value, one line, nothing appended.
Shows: **10:54**
